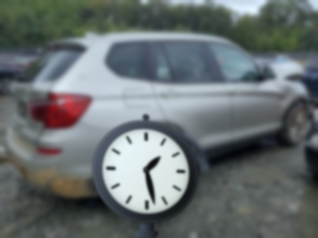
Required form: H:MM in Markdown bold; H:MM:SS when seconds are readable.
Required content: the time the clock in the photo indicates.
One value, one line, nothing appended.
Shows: **1:28**
